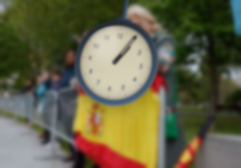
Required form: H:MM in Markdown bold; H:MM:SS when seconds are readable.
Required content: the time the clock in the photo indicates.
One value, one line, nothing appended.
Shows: **1:05**
